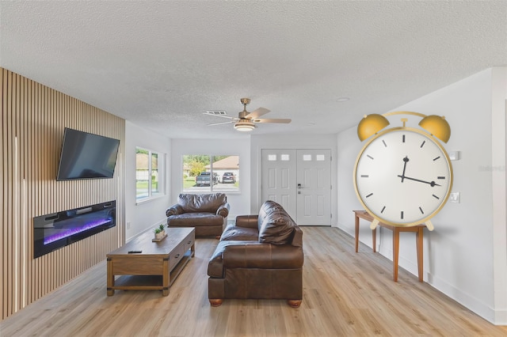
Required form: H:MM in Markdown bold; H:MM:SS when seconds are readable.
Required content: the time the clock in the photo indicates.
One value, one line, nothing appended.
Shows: **12:17**
